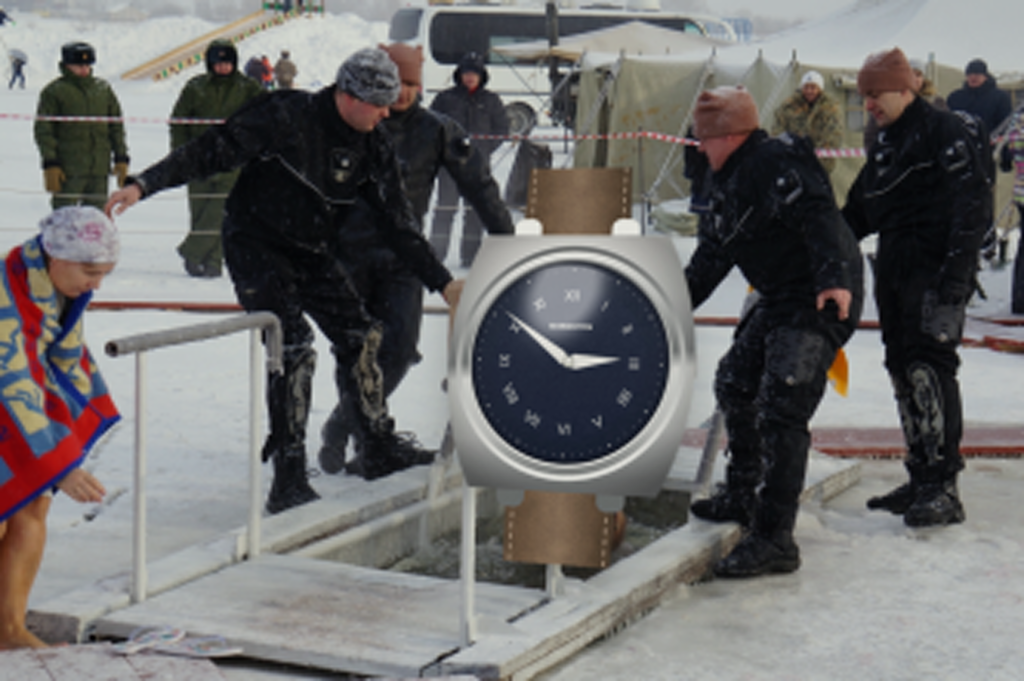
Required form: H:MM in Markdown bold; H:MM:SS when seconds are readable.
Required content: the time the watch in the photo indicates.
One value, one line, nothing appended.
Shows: **2:51**
